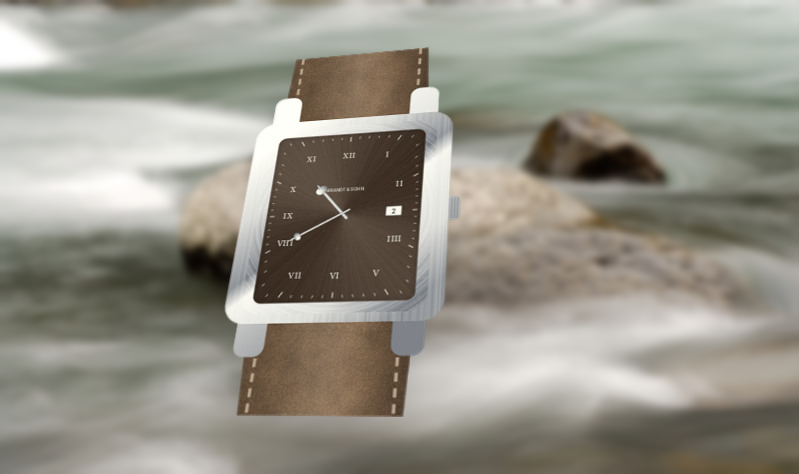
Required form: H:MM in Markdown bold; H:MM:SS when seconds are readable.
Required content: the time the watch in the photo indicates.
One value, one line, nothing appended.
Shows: **10:40**
